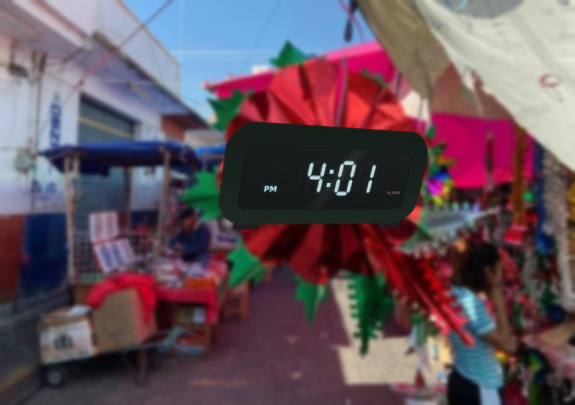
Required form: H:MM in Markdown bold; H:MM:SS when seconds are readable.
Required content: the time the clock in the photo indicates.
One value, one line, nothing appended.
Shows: **4:01**
